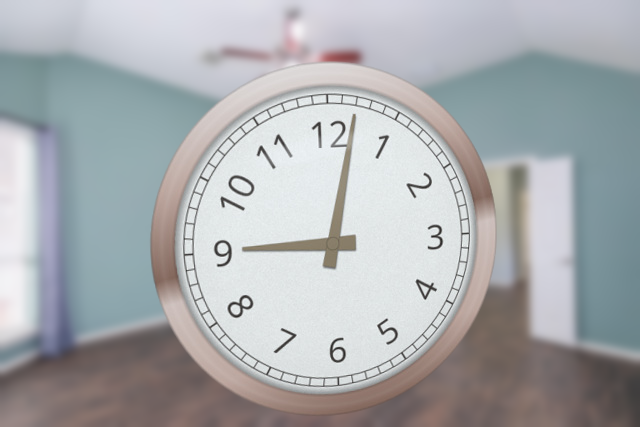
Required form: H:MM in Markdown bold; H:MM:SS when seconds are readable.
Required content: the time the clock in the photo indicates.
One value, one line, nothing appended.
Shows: **9:02**
